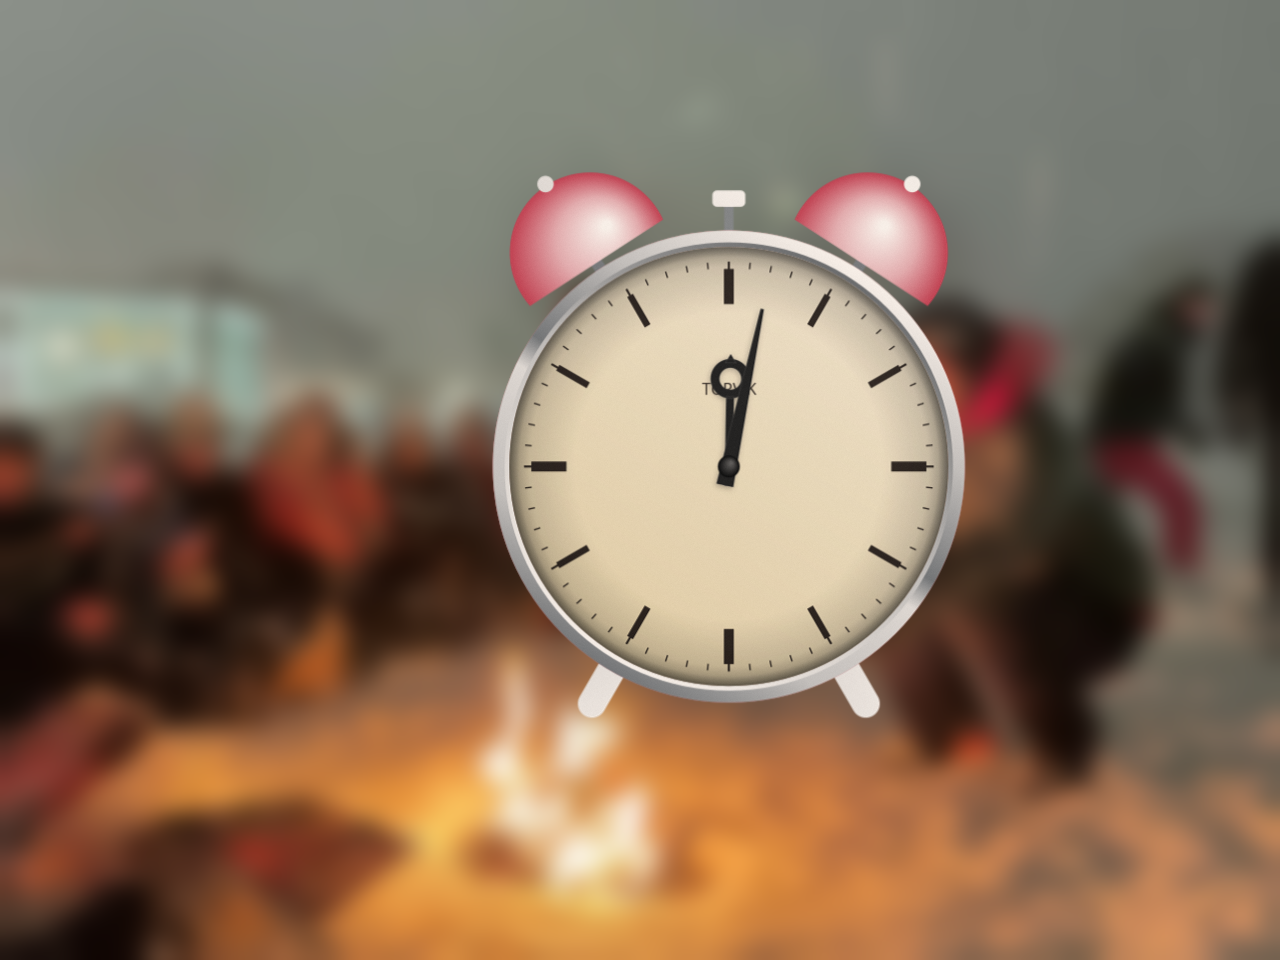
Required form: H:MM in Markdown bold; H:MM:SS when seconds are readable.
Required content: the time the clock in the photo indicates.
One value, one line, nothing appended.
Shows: **12:02**
